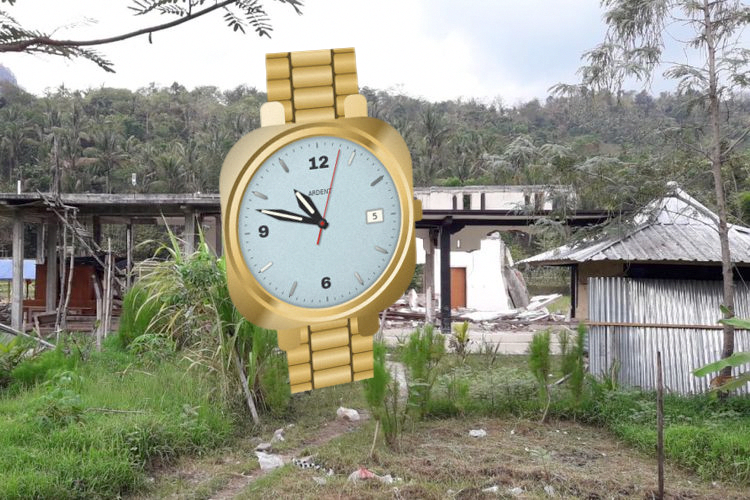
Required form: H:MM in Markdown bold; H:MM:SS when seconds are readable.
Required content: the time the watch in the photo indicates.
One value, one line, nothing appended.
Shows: **10:48:03**
